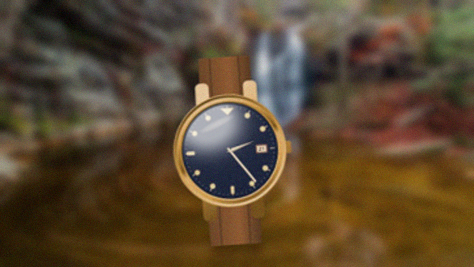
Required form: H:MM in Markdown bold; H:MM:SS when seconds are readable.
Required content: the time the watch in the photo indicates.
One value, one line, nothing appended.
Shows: **2:24**
